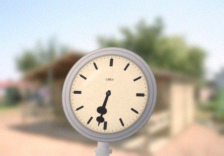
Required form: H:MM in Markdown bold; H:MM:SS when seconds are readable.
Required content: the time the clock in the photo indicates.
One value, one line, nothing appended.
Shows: **6:32**
